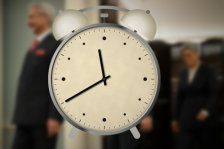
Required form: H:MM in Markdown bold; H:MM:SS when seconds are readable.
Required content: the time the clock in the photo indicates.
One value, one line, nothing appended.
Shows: **11:40**
